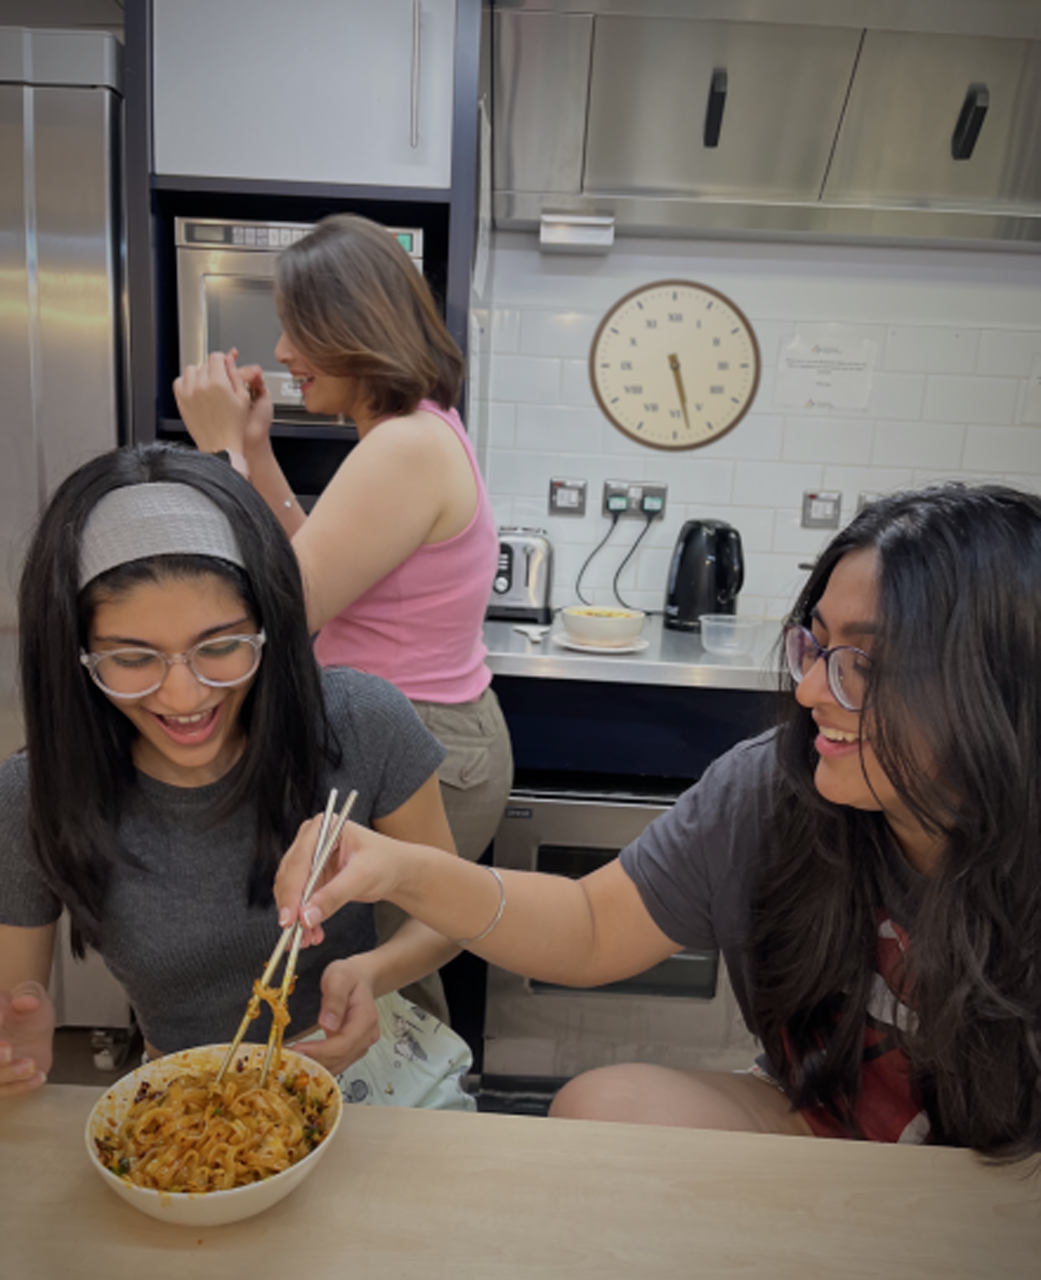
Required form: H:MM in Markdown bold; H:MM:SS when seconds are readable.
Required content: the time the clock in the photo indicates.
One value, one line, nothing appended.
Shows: **5:28**
